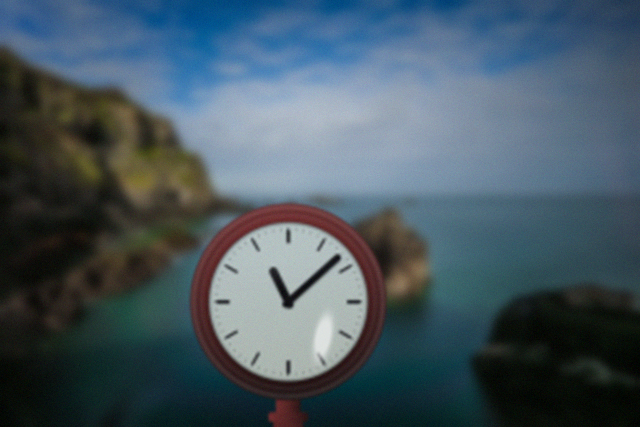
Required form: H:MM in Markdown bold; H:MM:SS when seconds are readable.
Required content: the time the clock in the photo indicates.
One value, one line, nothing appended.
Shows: **11:08**
